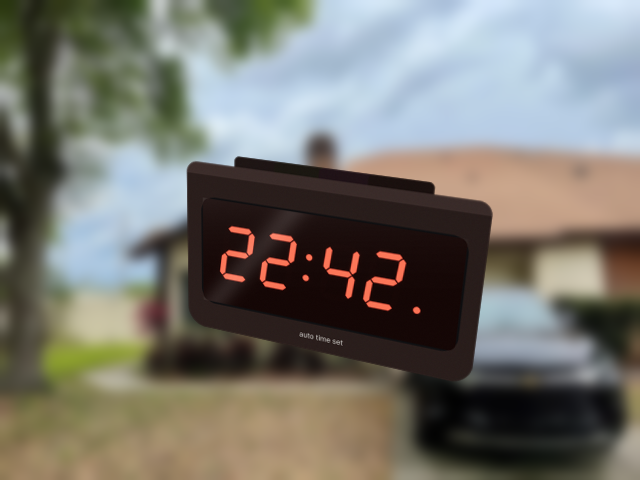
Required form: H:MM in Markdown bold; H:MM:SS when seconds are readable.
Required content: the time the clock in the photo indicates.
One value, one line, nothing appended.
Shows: **22:42**
